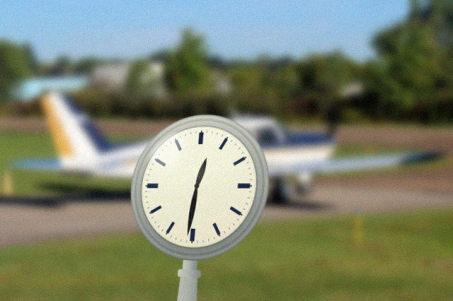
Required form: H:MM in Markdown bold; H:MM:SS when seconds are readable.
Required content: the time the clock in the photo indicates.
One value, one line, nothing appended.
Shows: **12:31**
